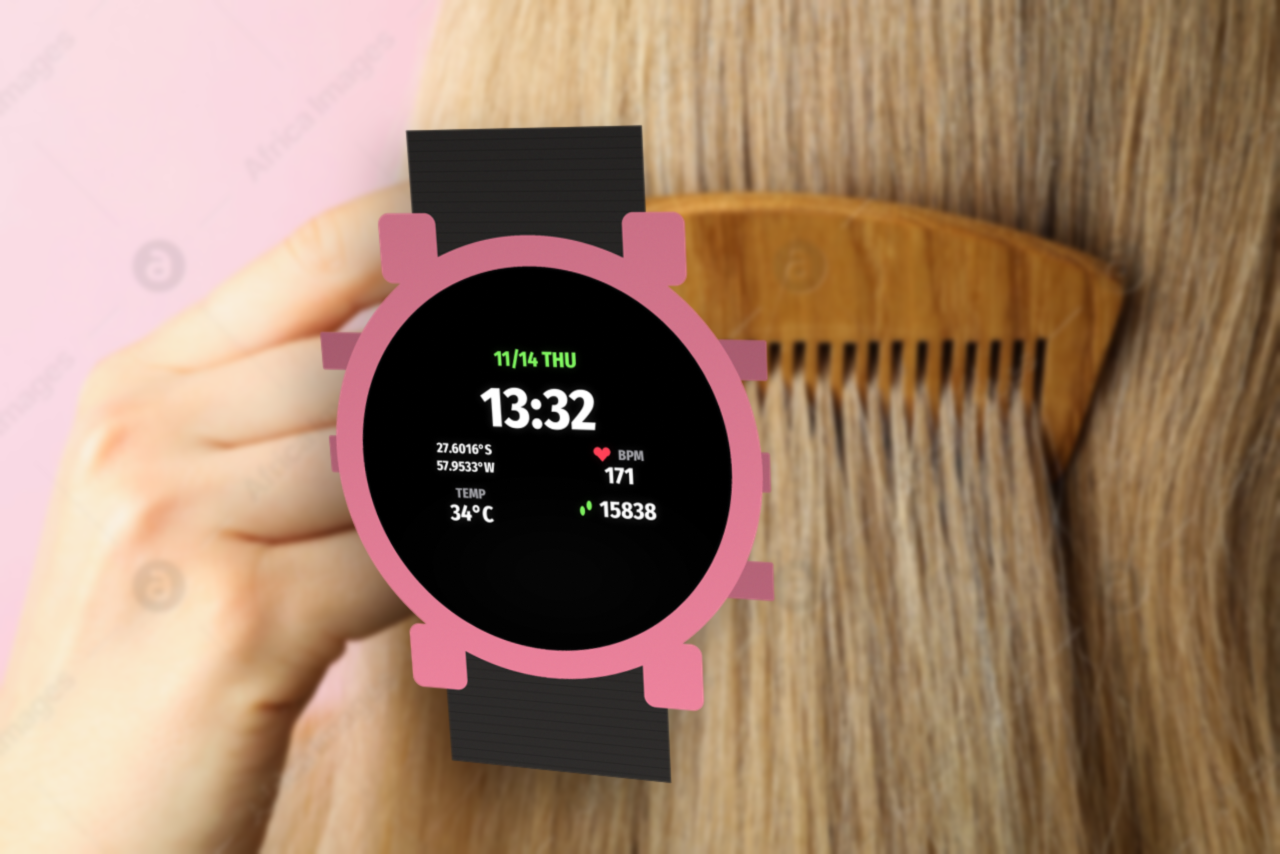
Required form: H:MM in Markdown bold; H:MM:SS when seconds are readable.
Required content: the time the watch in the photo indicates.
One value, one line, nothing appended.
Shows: **13:32**
